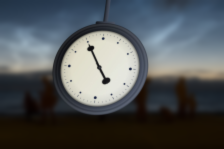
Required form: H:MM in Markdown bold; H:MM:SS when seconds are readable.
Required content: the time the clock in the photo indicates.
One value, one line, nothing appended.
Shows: **4:55**
